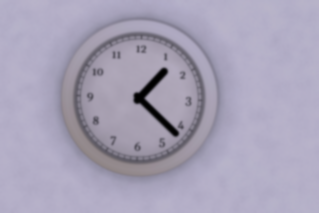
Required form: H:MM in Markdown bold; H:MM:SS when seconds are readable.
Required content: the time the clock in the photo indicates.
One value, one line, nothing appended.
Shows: **1:22**
